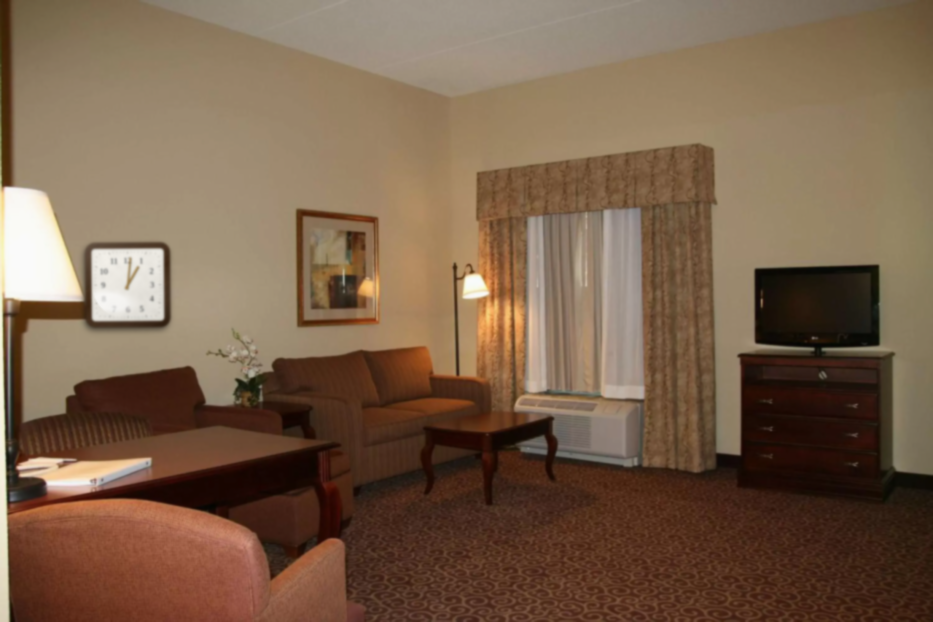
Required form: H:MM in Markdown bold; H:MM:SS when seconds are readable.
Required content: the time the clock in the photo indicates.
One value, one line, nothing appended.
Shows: **1:01**
